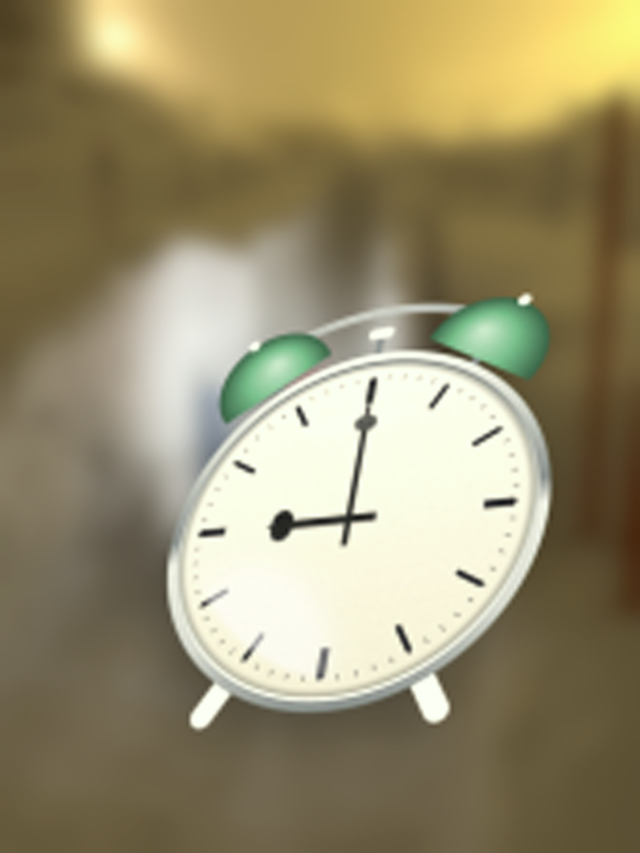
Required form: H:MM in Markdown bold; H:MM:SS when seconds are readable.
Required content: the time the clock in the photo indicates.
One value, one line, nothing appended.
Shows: **9:00**
